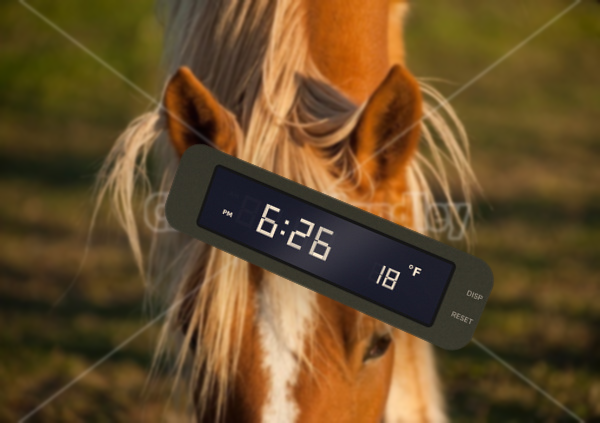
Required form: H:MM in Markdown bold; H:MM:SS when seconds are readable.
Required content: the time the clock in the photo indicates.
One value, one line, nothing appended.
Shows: **6:26**
